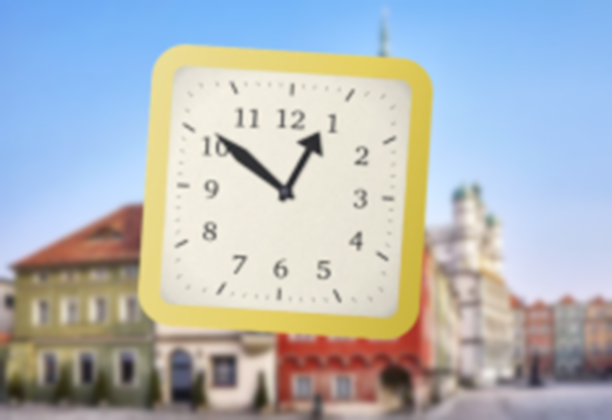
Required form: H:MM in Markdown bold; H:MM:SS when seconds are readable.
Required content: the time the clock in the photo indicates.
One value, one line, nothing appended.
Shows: **12:51**
